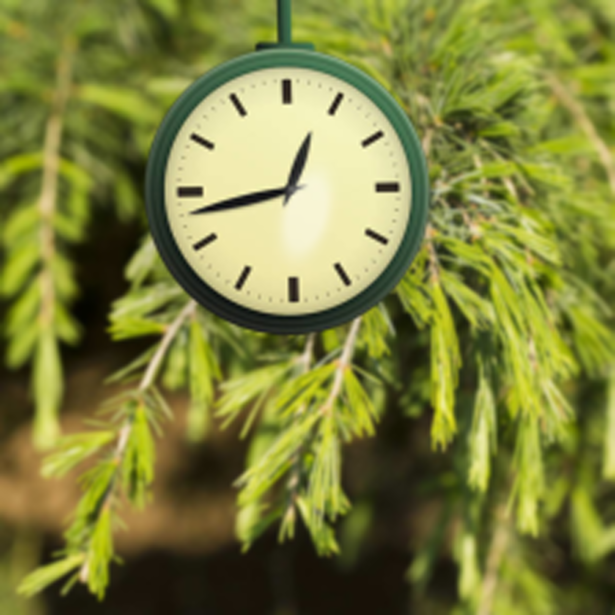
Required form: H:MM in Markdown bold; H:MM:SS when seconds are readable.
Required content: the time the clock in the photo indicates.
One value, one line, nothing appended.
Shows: **12:43**
